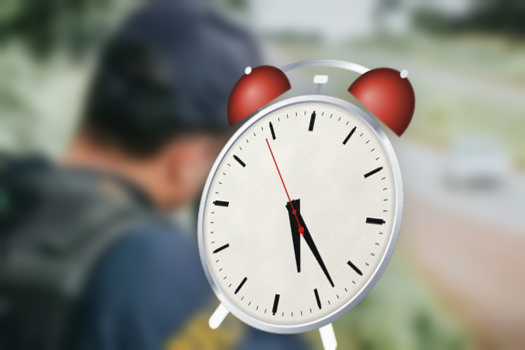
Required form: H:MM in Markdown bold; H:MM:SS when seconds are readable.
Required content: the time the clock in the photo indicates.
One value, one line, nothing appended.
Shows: **5:22:54**
